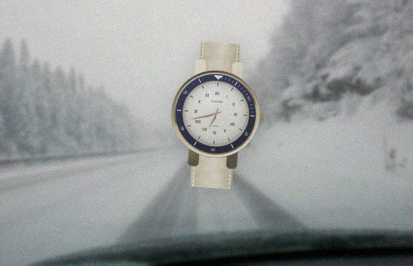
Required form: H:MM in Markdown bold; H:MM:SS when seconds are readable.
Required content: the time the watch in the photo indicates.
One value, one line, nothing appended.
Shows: **6:42**
